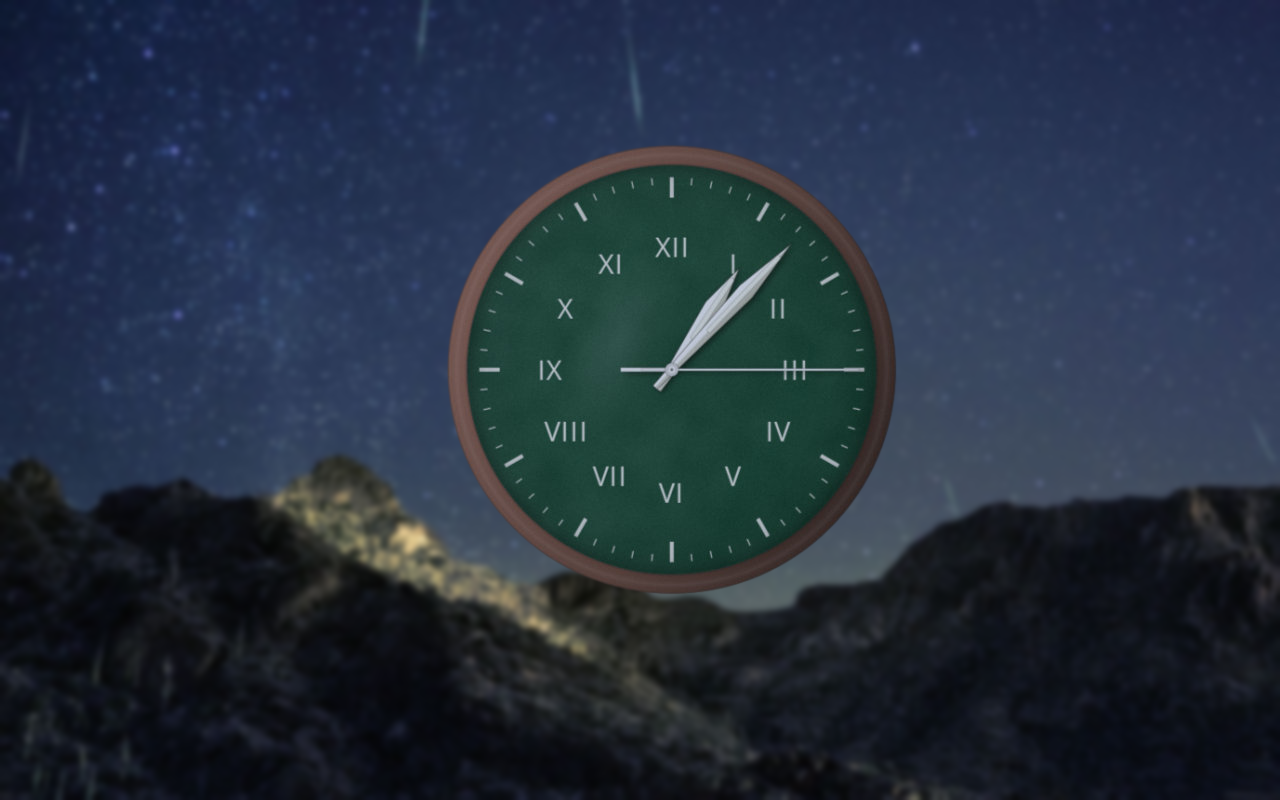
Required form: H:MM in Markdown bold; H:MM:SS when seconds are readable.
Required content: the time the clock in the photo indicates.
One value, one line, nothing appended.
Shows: **1:07:15**
